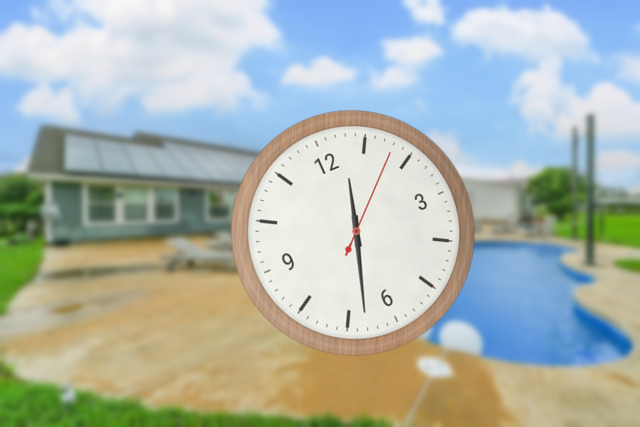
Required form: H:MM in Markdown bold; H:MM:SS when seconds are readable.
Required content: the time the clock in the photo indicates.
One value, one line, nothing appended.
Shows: **12:33:08**
